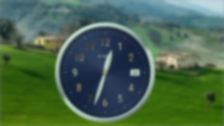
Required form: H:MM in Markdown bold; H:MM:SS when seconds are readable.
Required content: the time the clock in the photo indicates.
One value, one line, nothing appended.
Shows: **12:33**
